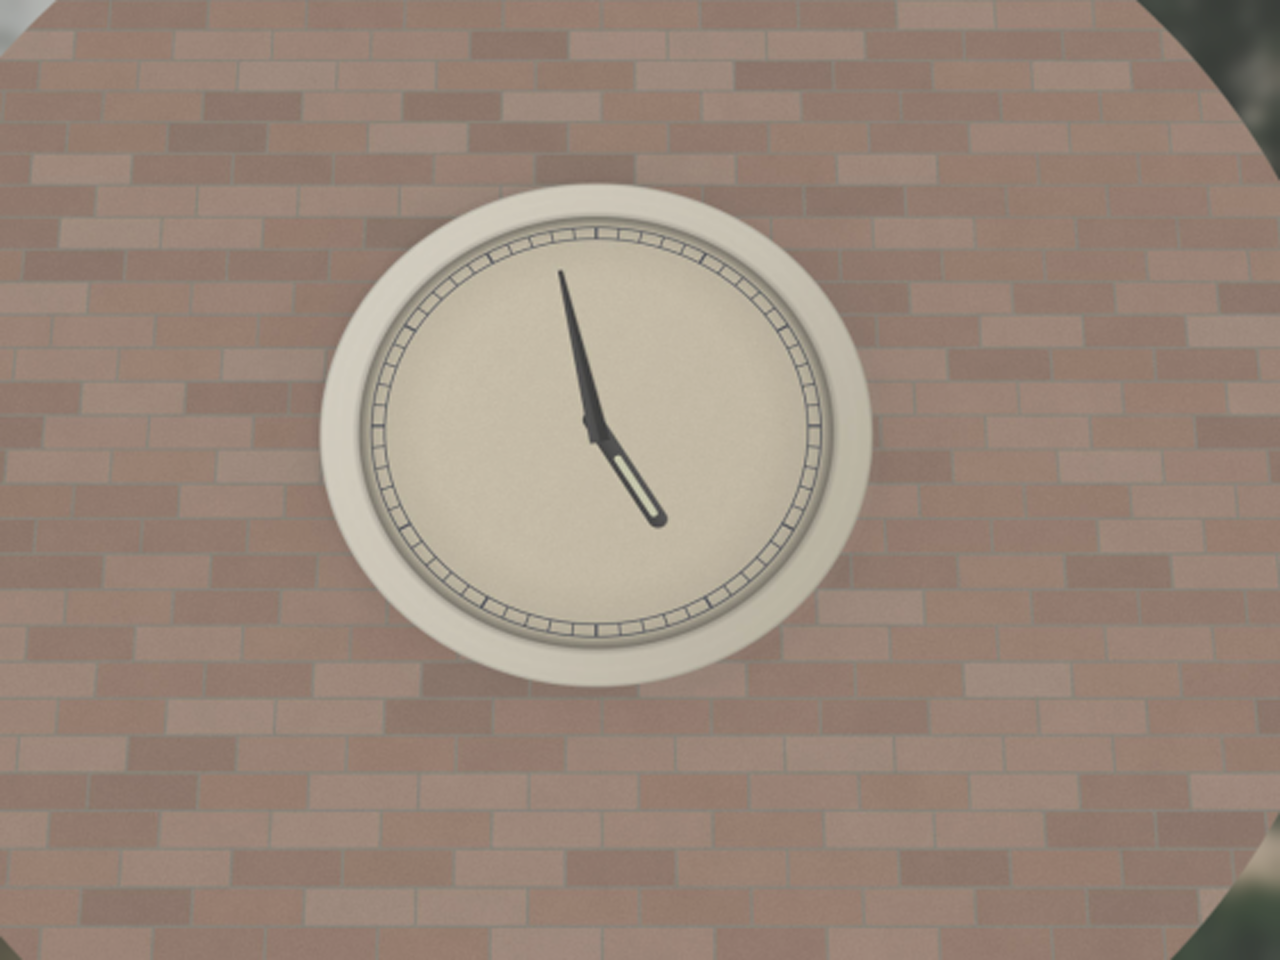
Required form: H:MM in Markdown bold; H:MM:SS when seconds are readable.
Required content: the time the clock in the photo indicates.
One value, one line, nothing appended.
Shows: **4:58**
